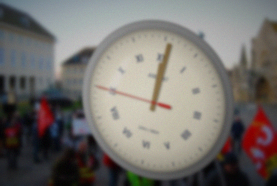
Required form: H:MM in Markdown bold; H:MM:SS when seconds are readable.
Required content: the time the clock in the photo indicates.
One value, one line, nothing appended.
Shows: **12:00:45**
